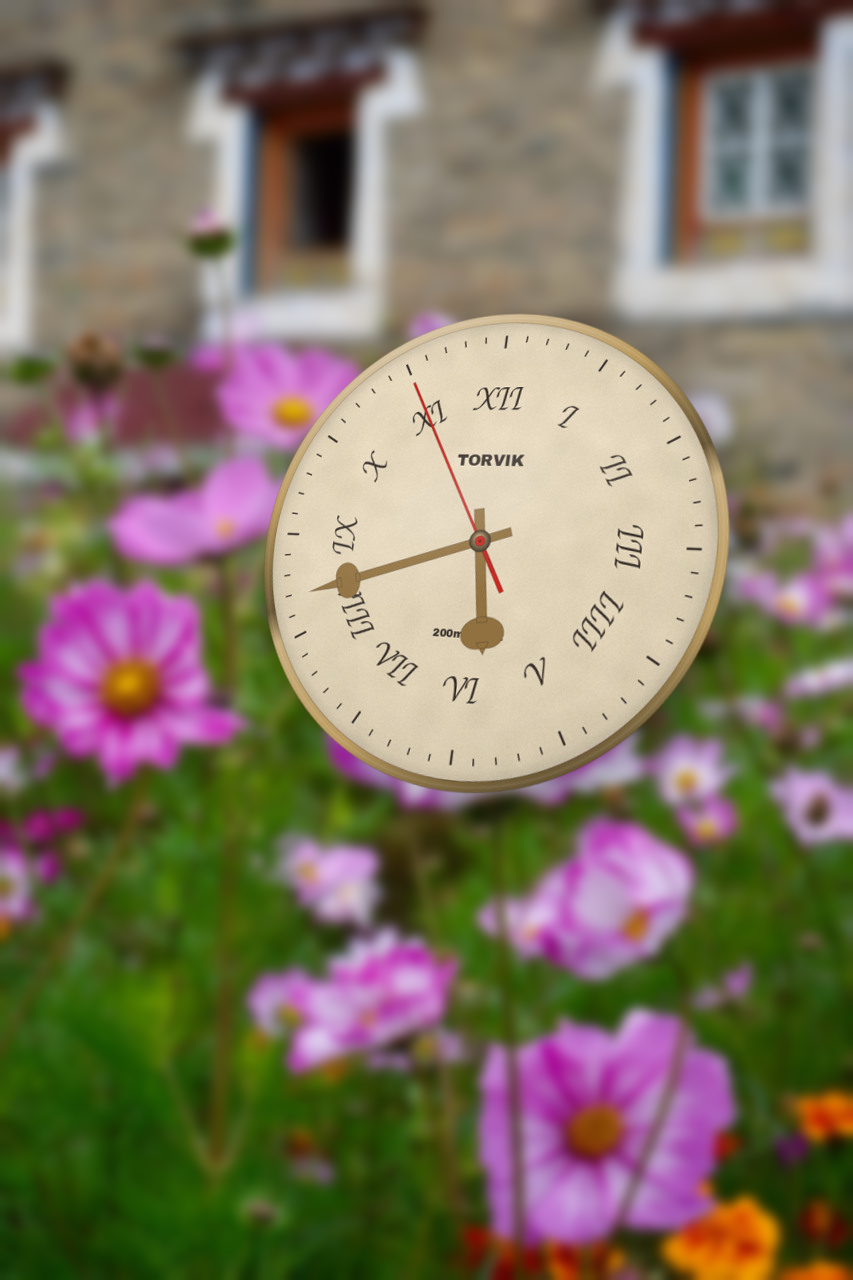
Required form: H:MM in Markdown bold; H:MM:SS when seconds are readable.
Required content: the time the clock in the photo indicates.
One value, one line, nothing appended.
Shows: **5:41:55**
